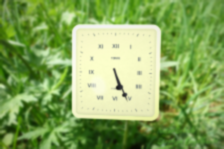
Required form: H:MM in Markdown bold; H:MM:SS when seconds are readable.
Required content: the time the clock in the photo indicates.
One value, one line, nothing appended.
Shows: **5:26**
